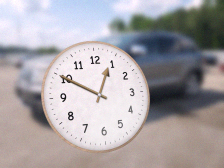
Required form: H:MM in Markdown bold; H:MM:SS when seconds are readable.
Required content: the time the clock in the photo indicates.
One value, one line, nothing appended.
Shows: **12:50**
